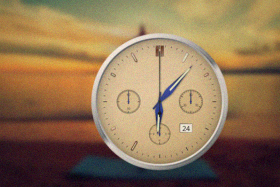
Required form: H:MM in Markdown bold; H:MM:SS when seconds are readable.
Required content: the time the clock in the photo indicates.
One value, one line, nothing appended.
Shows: **6:07**
